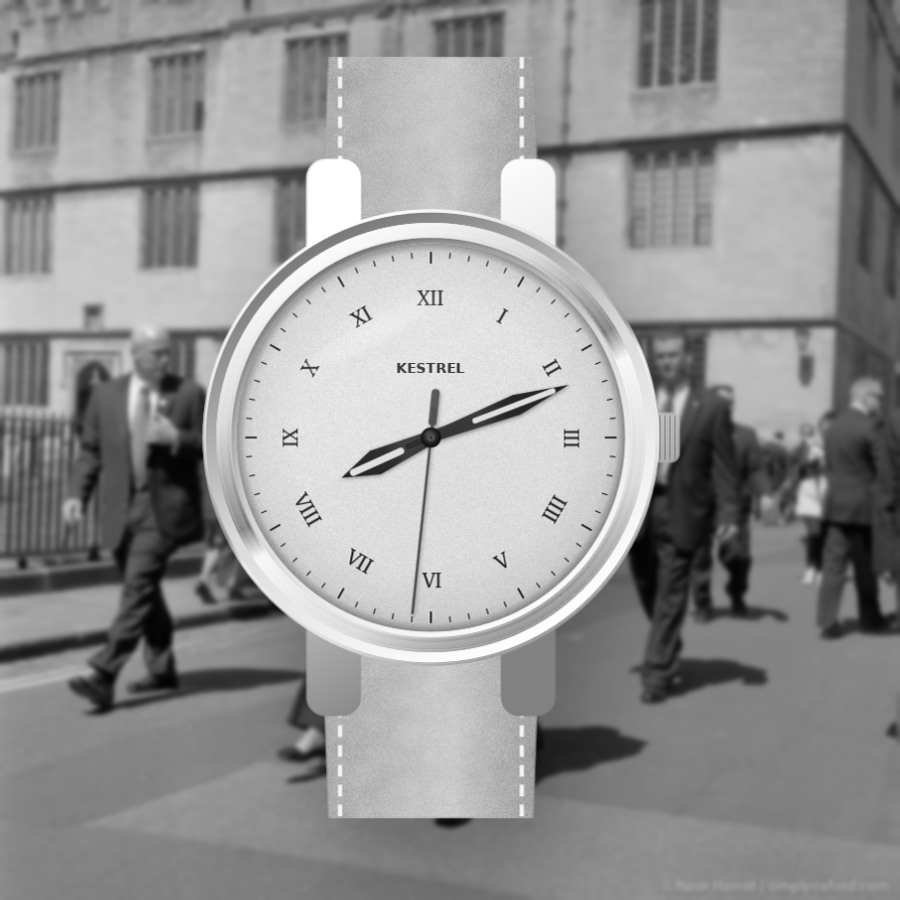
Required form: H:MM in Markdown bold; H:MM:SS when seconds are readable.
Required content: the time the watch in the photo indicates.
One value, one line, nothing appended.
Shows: **8:11:31**
